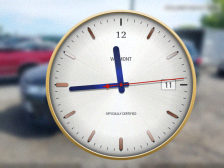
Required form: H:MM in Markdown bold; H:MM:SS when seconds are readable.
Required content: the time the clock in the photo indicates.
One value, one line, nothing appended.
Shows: **11:44:14**
